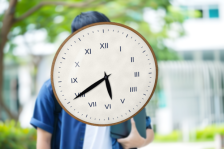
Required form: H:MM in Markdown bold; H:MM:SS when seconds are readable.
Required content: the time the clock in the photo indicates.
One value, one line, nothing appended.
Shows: **5:40**
